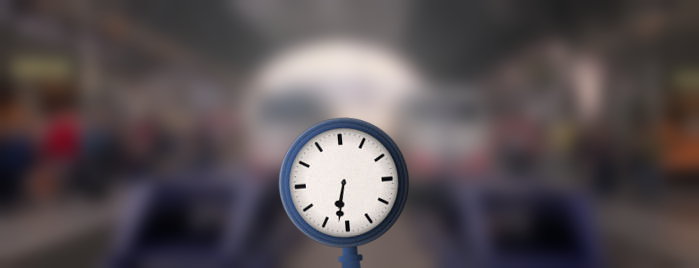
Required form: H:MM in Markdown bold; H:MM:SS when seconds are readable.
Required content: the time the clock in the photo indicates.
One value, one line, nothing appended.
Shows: **6:32**
